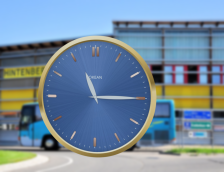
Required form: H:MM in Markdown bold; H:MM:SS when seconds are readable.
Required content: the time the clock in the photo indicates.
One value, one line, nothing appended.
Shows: **11:15**
